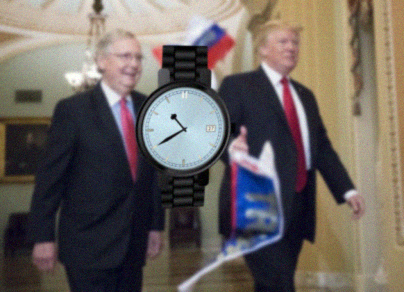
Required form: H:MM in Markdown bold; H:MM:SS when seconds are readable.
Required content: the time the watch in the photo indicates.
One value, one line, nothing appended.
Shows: **10:40**
